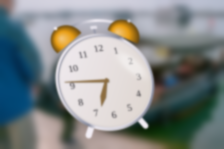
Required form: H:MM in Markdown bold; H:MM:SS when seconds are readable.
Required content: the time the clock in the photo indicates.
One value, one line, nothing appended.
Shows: **6:46**
